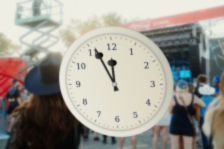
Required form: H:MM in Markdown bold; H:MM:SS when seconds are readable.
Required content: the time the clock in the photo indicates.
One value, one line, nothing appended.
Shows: **11:56**
